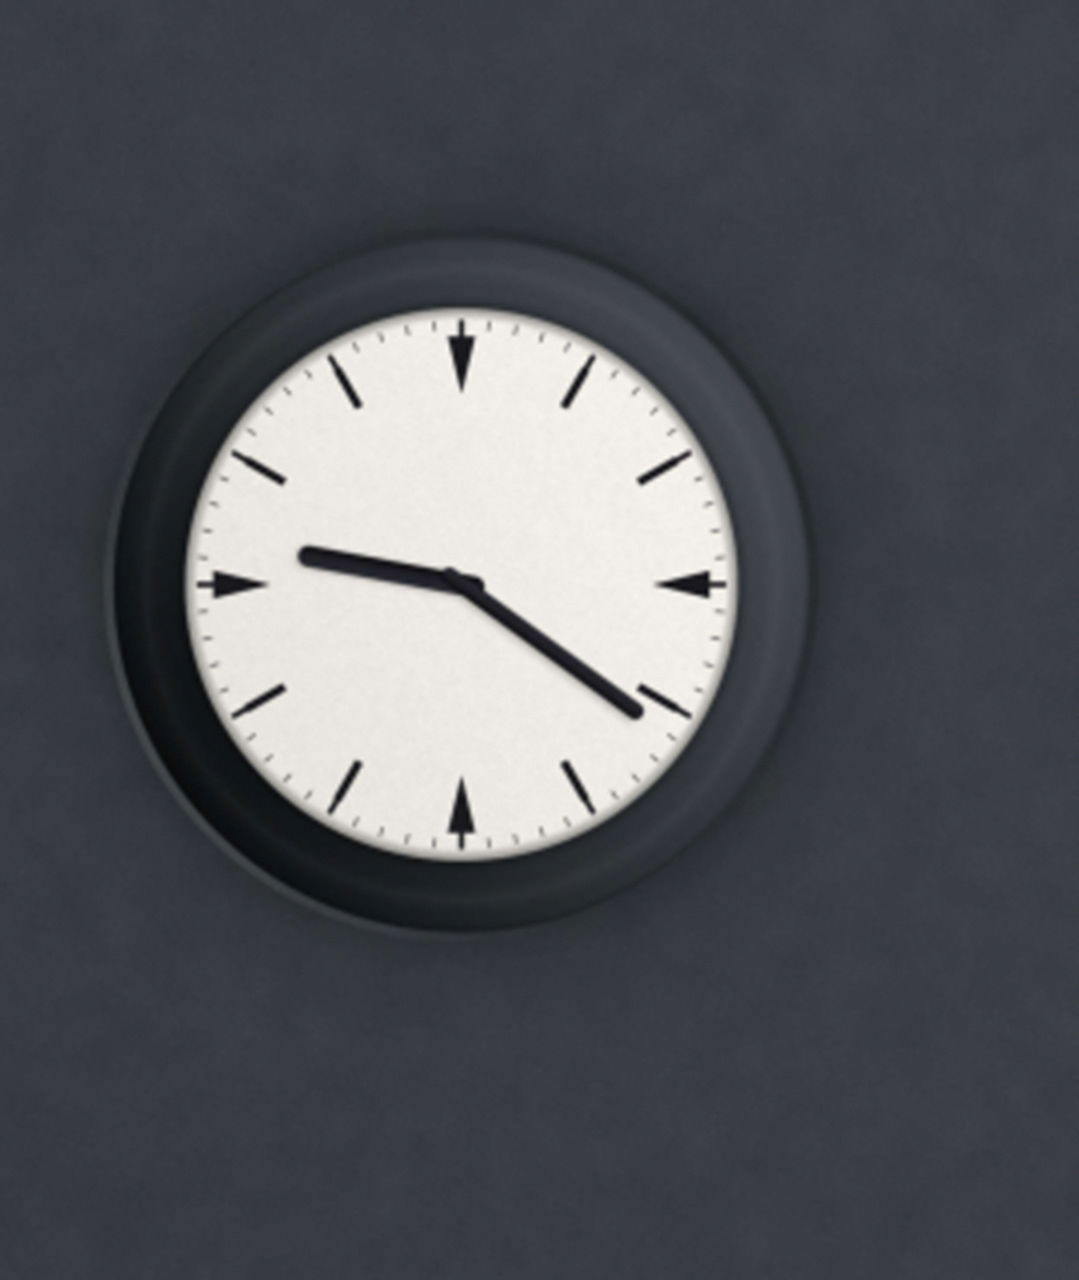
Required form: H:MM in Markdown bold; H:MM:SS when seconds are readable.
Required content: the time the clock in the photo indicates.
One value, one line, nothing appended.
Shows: **9:21**
